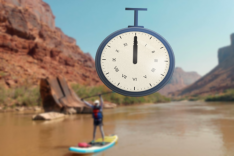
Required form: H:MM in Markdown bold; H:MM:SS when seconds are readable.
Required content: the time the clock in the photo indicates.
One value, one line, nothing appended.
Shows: **12:00**
